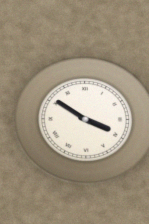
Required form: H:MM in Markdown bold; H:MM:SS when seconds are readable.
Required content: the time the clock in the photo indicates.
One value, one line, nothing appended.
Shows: **3:51**
